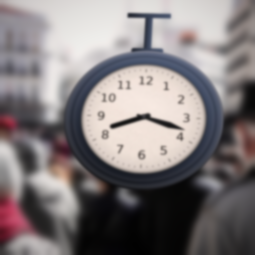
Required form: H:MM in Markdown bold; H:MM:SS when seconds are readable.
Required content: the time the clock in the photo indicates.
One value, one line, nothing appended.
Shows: **8:18**
